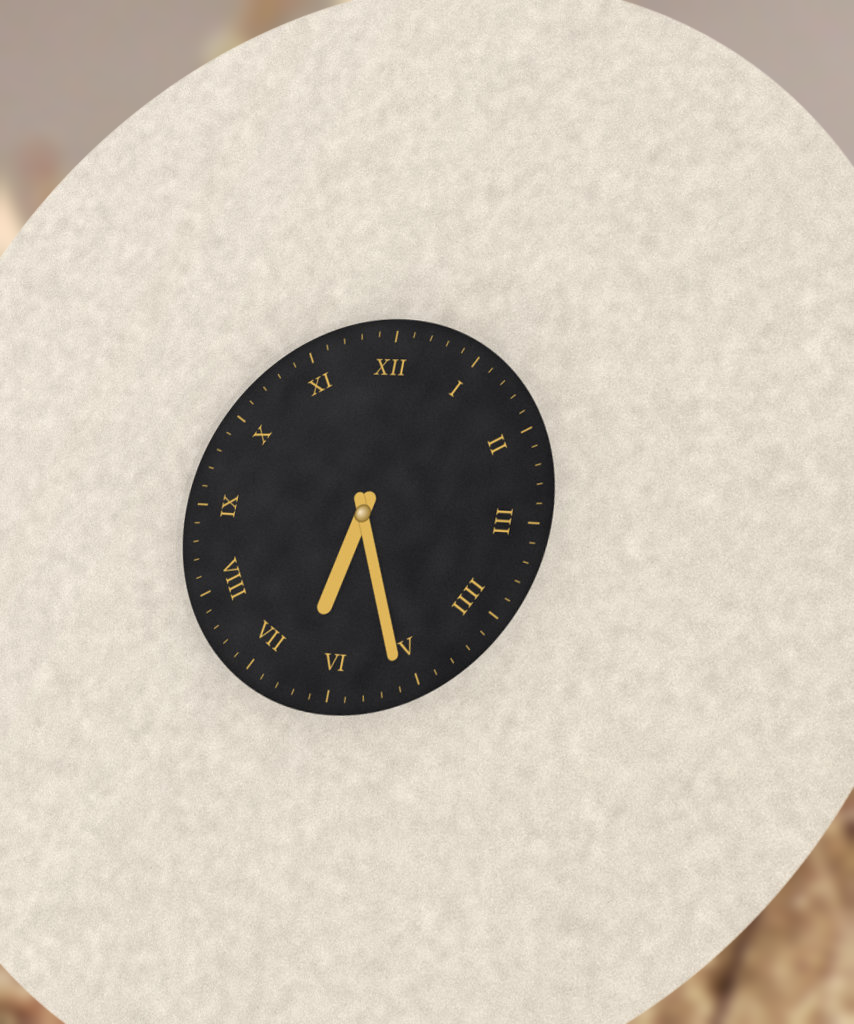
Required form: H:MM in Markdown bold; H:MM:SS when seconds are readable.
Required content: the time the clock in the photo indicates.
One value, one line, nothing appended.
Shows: **6:26**
